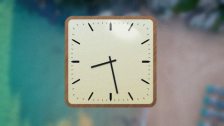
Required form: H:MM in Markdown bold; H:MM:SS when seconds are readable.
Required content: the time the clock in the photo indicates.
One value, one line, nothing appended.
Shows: **8:28**
